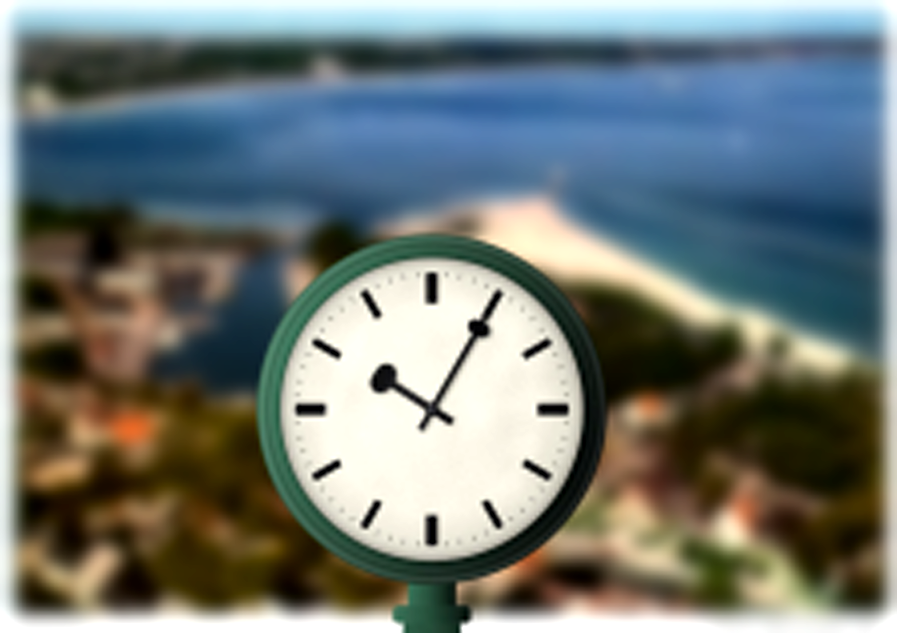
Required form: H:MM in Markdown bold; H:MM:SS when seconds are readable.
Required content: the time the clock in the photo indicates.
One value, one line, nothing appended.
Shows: **10:05**
